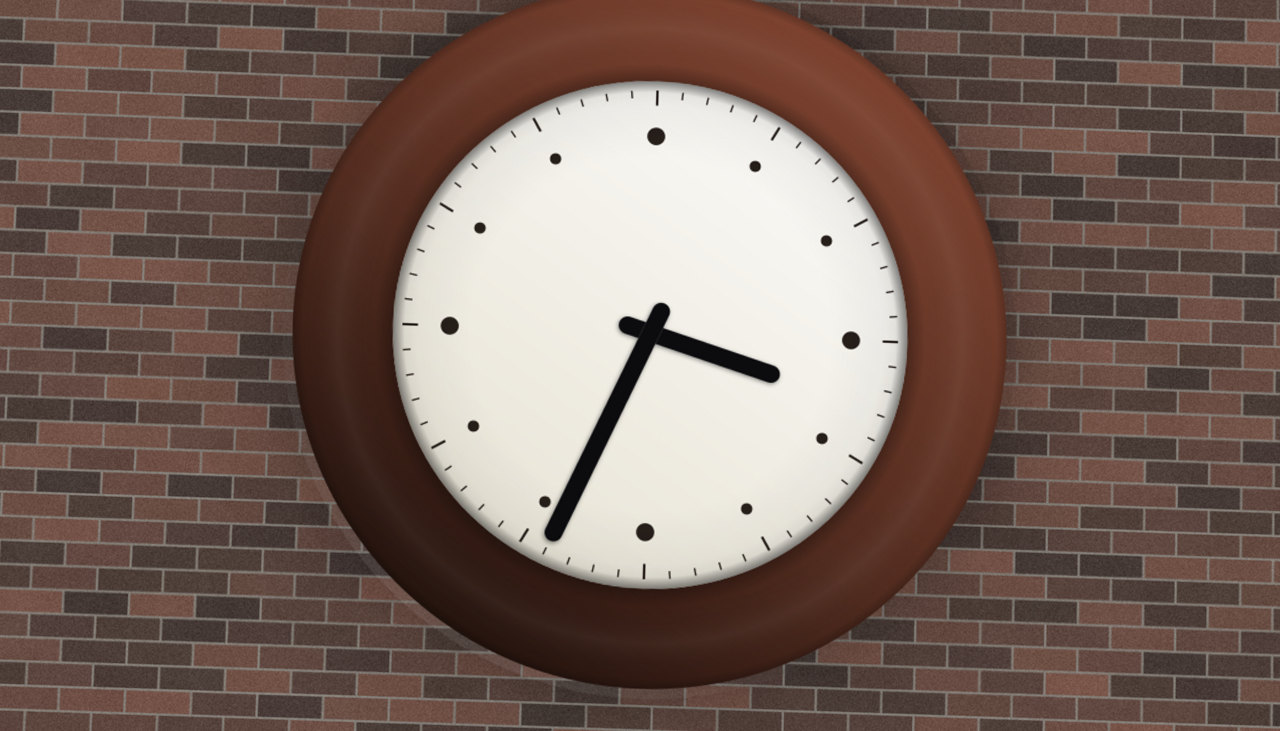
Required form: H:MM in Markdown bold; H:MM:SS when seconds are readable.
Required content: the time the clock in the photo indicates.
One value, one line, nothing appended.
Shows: **3:34**
